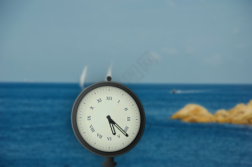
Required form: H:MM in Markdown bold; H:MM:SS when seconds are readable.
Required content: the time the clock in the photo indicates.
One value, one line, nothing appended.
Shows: **5:22**
